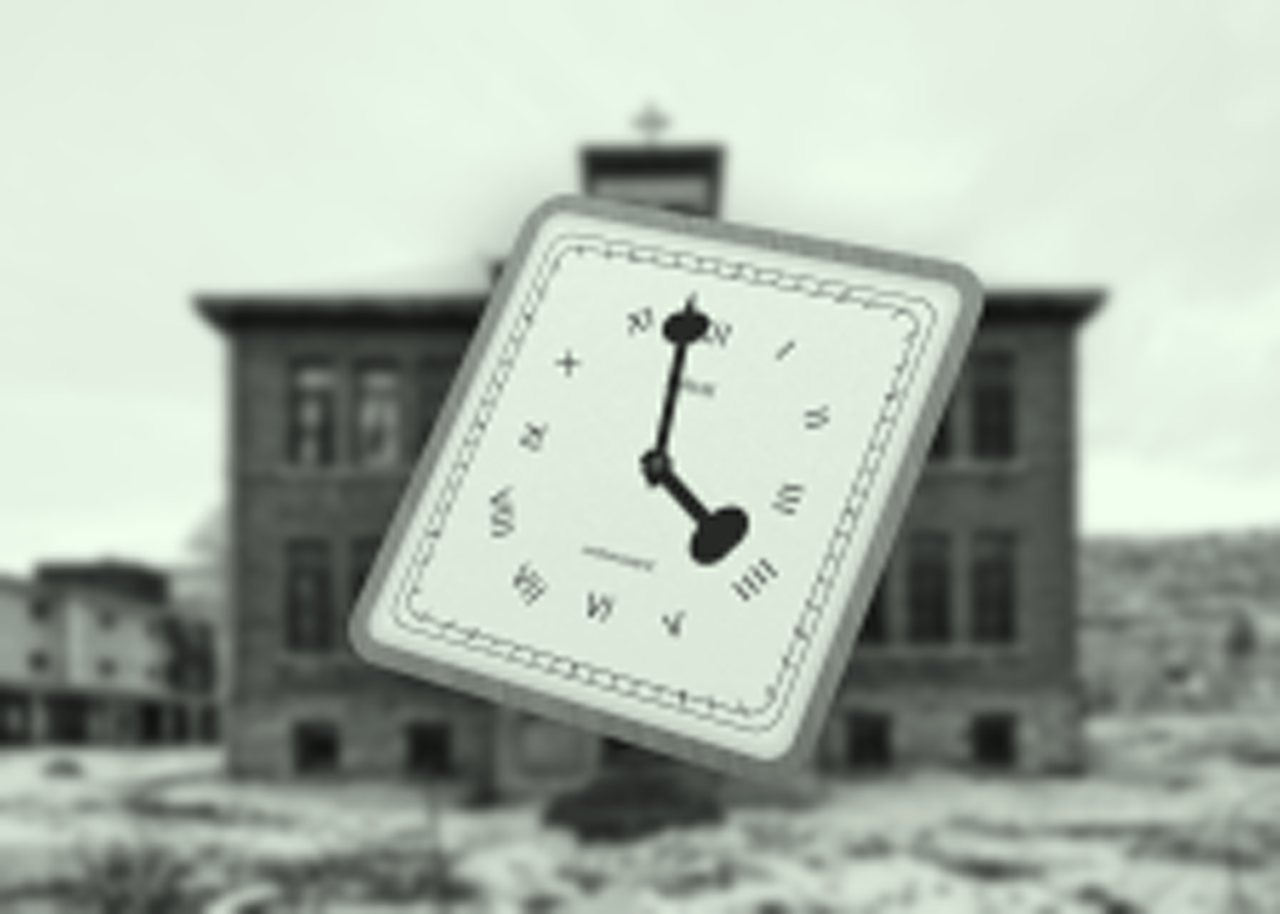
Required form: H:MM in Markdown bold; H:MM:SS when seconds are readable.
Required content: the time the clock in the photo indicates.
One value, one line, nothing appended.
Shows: **3:58**
